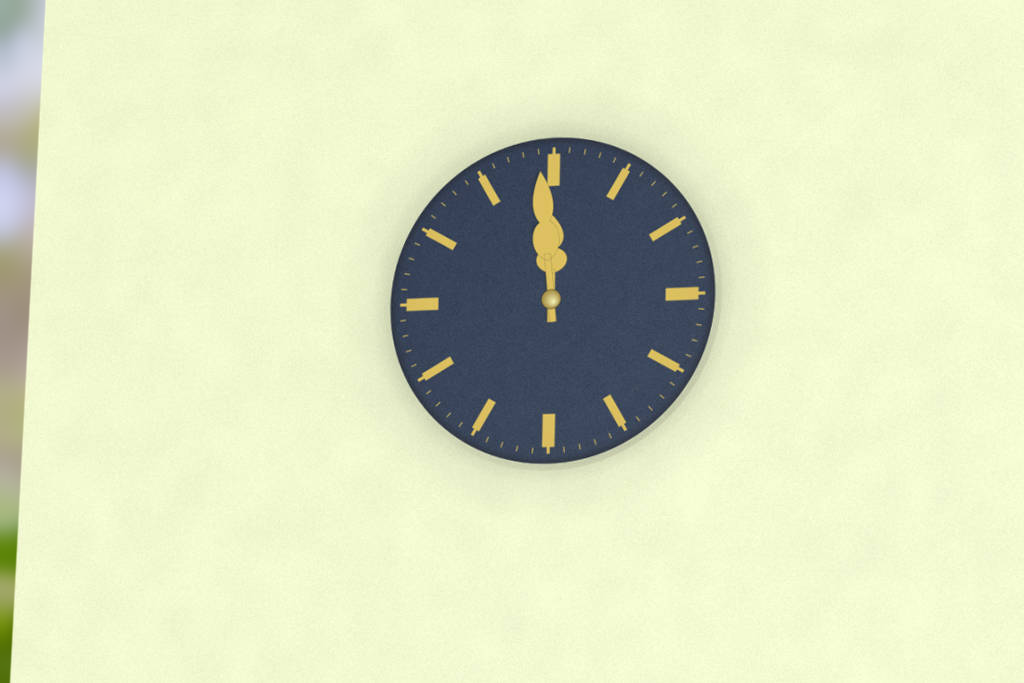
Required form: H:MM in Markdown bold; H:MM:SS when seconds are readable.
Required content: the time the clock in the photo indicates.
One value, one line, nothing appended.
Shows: **11:59**
